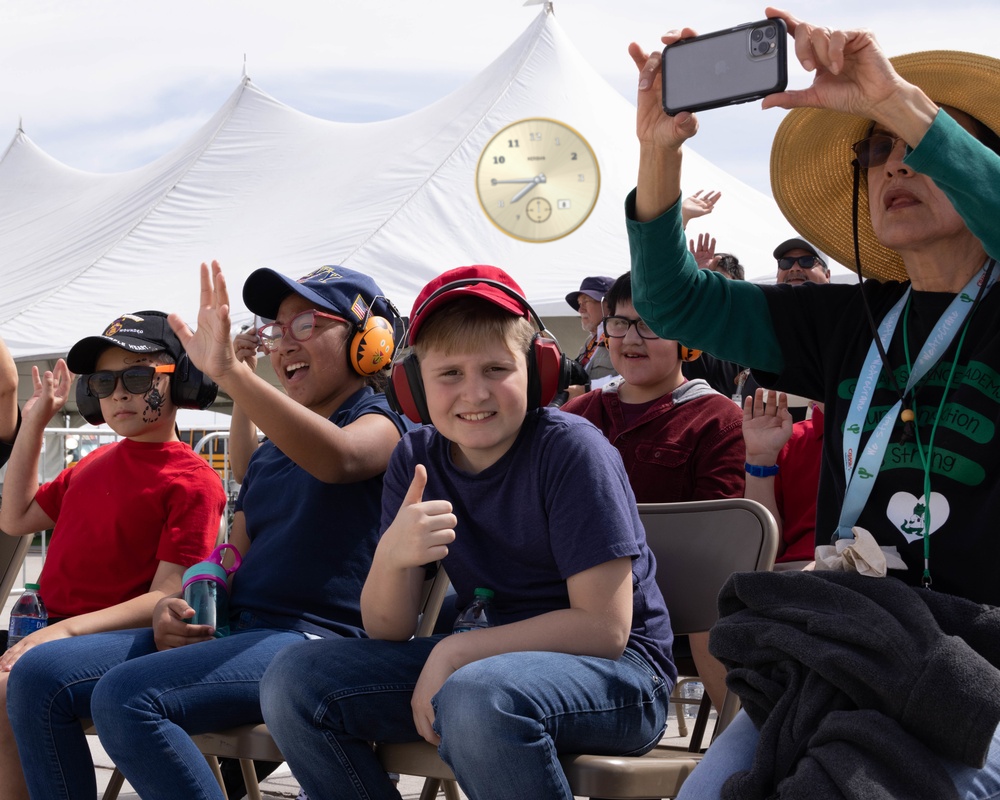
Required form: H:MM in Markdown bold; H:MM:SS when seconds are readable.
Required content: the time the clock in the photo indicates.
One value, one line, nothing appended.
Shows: **7:45**
